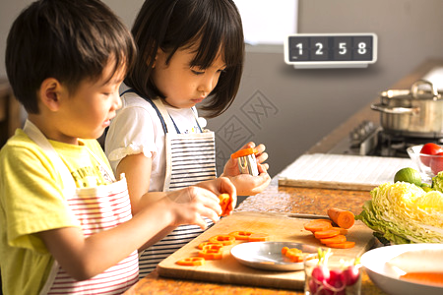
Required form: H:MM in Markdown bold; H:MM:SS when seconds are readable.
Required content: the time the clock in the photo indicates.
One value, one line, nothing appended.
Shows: **12:58**
